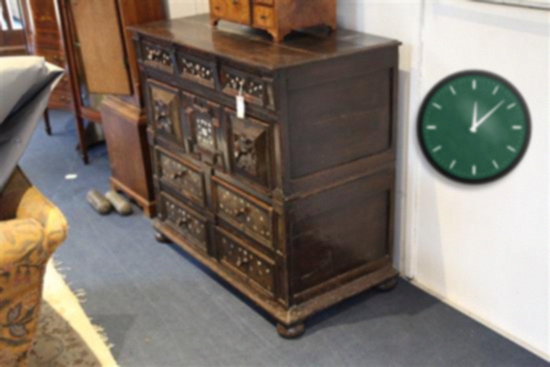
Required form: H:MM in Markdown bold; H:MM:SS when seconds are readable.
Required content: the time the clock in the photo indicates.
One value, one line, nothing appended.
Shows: **12:08**
